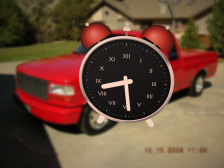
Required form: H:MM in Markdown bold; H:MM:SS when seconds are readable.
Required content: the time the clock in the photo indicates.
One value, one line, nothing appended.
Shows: **8:29**
